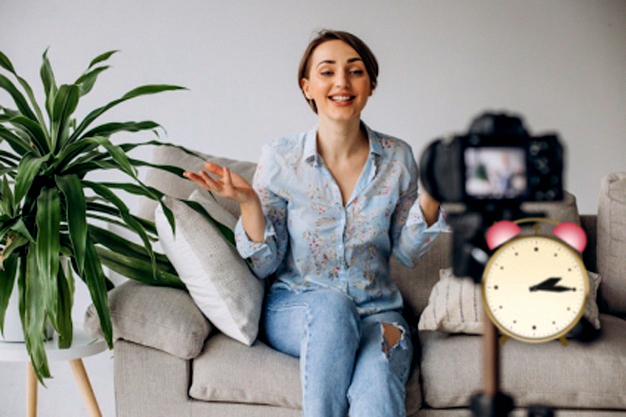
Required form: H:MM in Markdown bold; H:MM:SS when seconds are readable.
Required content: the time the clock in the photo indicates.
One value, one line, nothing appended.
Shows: **2:15**
